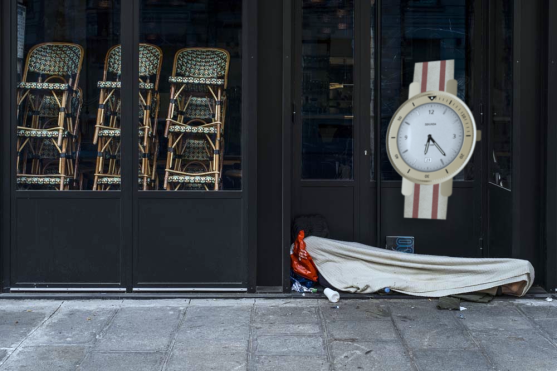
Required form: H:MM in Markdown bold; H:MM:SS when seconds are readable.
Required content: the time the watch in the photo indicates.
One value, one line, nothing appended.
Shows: **6:23**
